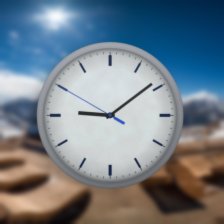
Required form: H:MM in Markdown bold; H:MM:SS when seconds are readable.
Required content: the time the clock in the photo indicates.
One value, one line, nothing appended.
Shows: **9:08:50**
